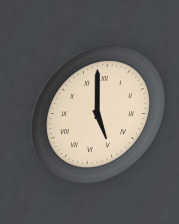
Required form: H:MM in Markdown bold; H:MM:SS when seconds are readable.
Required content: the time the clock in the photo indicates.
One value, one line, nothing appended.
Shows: **4:58**
